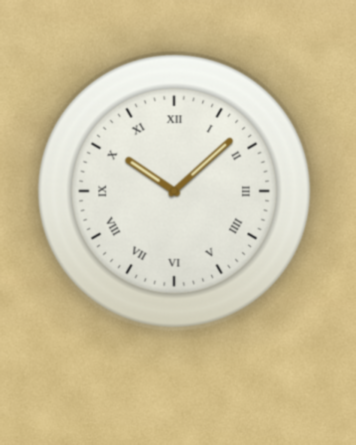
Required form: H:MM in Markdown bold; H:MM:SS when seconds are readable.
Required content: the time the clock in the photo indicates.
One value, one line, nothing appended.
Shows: **10:08**
